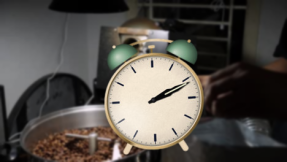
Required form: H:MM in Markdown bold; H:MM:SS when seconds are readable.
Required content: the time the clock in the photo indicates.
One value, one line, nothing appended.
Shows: **2:11**
